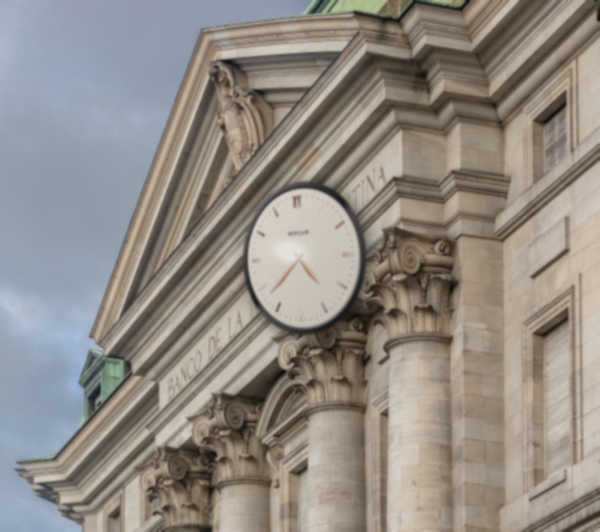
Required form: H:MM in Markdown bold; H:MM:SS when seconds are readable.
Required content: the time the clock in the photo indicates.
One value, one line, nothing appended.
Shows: **4:38**
